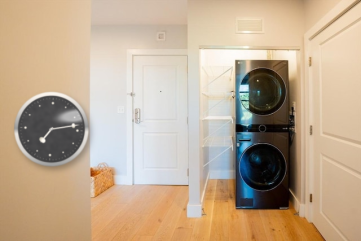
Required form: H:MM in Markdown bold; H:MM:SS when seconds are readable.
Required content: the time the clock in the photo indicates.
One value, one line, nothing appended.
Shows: **7:13**
